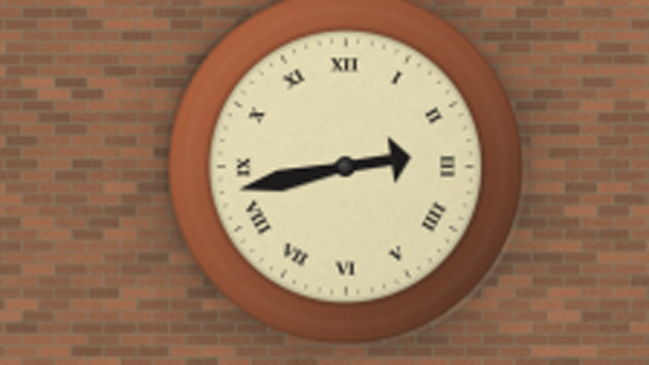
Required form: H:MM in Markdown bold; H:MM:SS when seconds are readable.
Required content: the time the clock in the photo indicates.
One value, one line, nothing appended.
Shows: **2:43**
